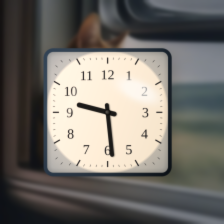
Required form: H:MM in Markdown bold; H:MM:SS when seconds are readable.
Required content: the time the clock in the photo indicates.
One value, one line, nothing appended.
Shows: **9:29**
